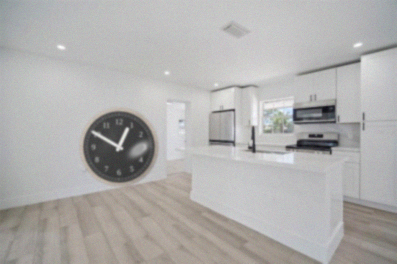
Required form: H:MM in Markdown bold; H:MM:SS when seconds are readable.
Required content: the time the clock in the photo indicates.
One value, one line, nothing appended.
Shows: **12:50**
